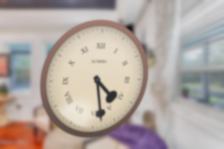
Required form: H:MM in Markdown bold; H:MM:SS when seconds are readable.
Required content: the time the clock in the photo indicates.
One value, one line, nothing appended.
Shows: **4:28**
